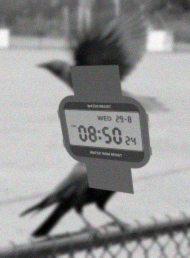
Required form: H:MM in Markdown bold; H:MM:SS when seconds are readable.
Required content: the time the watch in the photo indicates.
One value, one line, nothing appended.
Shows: **8:50**
